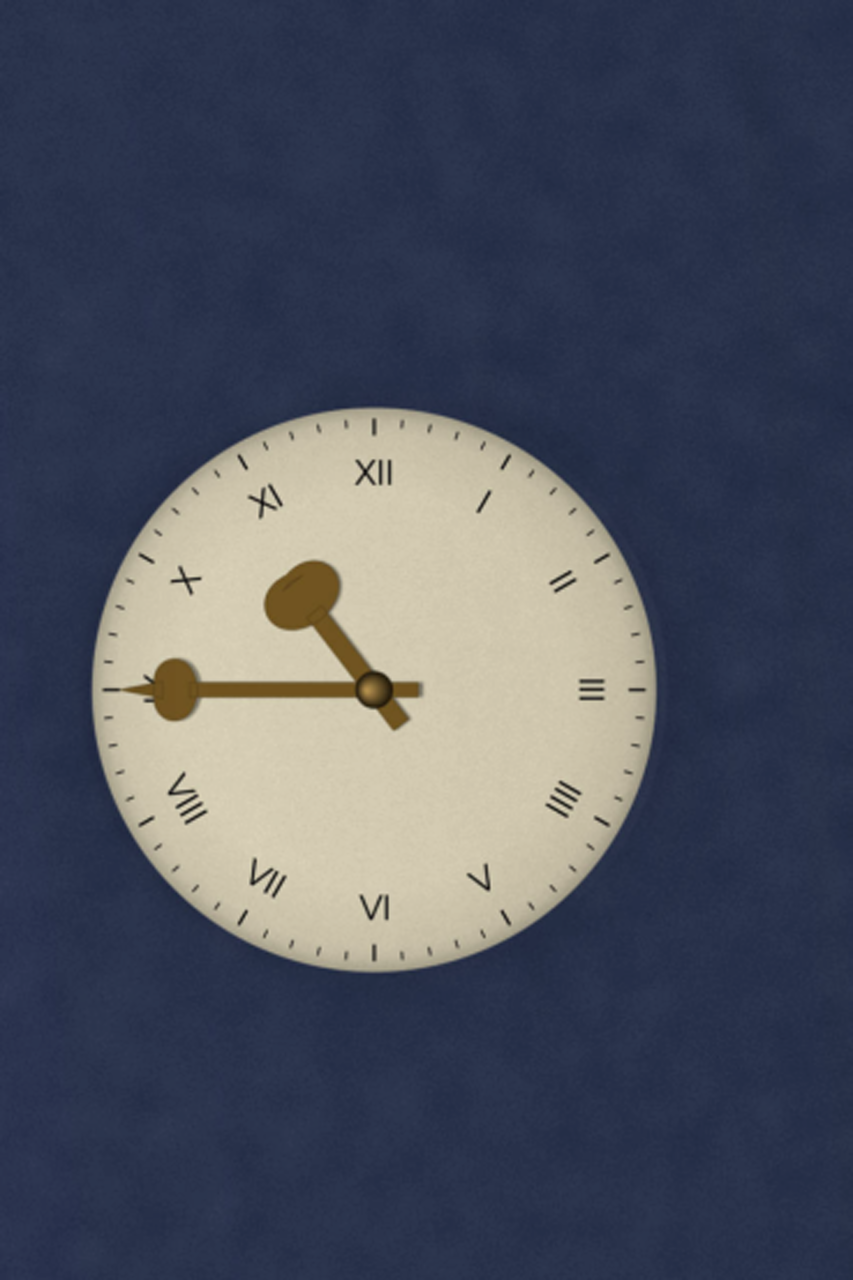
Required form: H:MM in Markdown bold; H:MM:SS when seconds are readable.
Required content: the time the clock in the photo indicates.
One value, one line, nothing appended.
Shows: **10:45**
